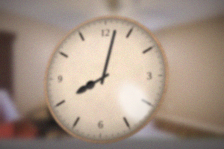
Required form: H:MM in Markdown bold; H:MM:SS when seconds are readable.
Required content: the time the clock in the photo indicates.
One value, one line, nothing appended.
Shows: **8:02**
